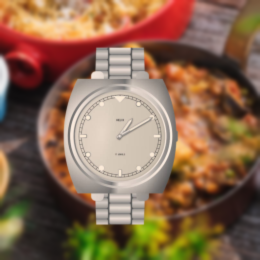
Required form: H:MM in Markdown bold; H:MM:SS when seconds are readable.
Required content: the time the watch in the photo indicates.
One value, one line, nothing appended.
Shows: **1:10**
